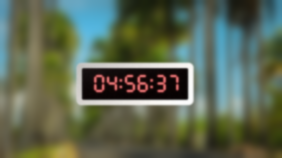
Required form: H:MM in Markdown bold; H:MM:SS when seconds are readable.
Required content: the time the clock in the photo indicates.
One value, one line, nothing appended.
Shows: **4:56:37**
